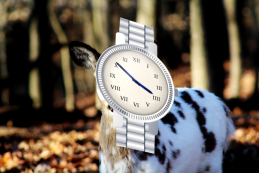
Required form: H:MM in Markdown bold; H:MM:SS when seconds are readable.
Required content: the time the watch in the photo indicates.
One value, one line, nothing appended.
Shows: **3:51**
